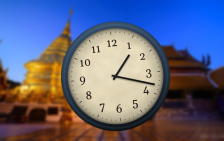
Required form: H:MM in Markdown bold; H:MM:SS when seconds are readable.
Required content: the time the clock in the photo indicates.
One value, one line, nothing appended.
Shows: **1:18**
